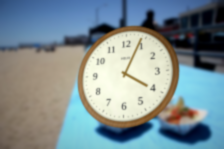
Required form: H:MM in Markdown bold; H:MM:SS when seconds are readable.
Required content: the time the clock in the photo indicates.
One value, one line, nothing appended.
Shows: **4:04**
